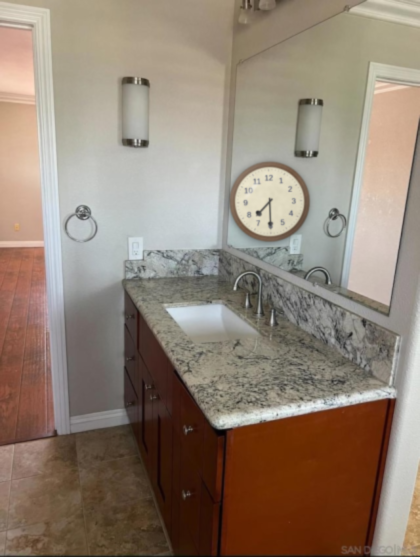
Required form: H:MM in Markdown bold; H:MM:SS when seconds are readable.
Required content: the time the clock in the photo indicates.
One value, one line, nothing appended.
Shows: **7:30**
